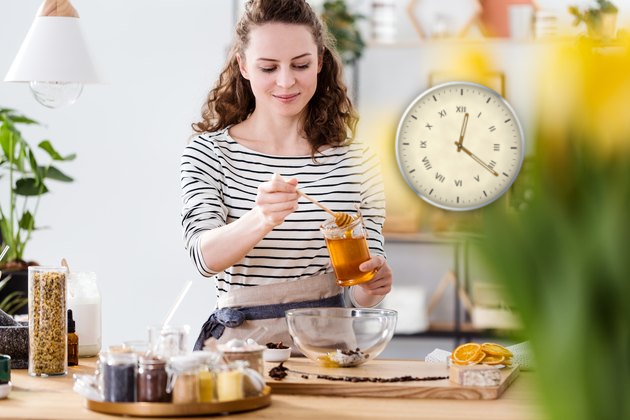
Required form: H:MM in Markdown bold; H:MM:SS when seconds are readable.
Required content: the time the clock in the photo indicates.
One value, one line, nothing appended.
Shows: **12:21**
